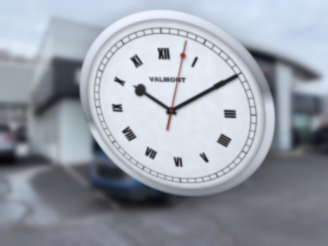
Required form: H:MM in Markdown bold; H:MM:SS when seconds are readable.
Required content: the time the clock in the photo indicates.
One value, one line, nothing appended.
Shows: **10:10:03**
